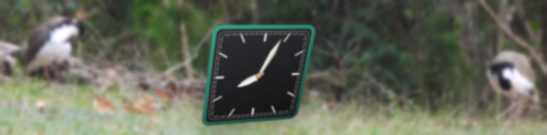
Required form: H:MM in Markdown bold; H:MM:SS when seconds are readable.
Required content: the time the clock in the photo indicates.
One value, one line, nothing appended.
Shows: **8:04**
